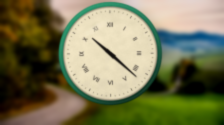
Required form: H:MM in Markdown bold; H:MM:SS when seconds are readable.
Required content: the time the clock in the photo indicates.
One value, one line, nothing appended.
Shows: **10:22**
